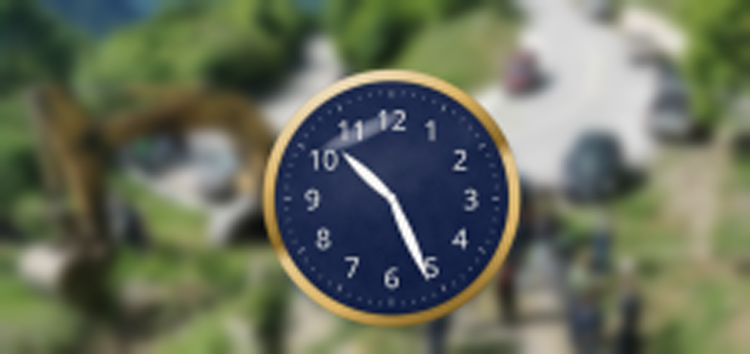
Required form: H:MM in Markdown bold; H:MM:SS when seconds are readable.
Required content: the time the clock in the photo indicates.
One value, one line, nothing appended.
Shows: **10:26**
